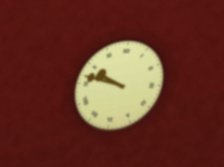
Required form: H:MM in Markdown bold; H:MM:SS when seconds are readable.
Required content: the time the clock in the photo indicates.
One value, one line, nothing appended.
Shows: **9:47**
